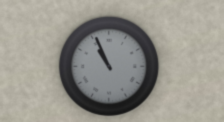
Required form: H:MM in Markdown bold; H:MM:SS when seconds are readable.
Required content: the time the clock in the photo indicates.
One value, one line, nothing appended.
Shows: **10:56**
